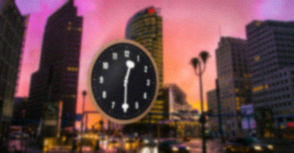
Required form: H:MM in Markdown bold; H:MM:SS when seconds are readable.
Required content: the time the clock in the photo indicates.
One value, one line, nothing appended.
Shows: **12:30**
